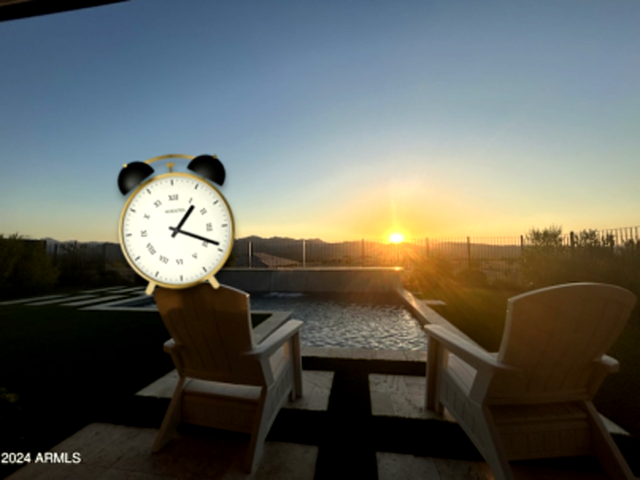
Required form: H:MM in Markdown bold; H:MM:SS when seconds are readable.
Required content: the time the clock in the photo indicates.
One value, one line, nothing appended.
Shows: **1:19**
